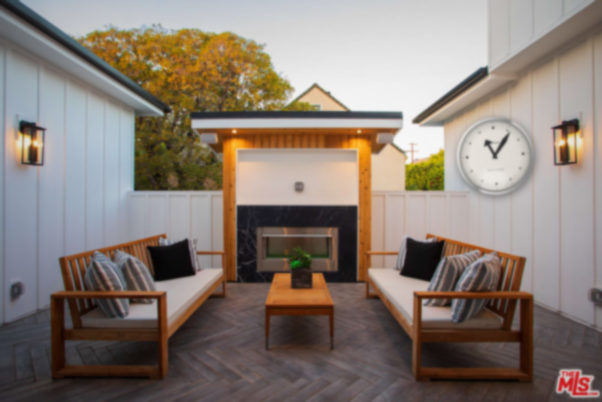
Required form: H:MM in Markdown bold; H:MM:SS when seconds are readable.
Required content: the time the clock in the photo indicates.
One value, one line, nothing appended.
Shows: **11:06**
